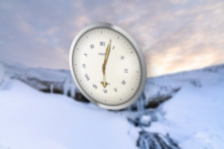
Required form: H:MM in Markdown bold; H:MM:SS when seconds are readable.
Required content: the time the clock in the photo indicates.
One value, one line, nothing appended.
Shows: **6:03**
